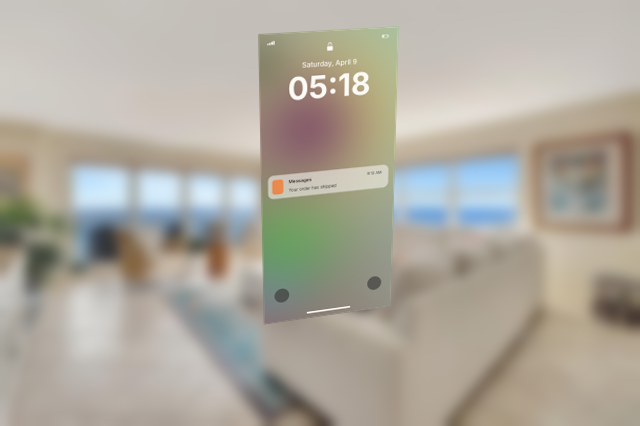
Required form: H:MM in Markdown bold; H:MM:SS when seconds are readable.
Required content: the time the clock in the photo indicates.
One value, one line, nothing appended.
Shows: **5:18**
